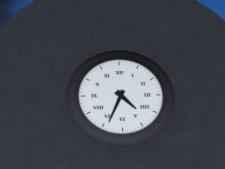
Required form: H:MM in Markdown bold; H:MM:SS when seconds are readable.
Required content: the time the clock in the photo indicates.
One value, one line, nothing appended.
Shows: **4:34**
